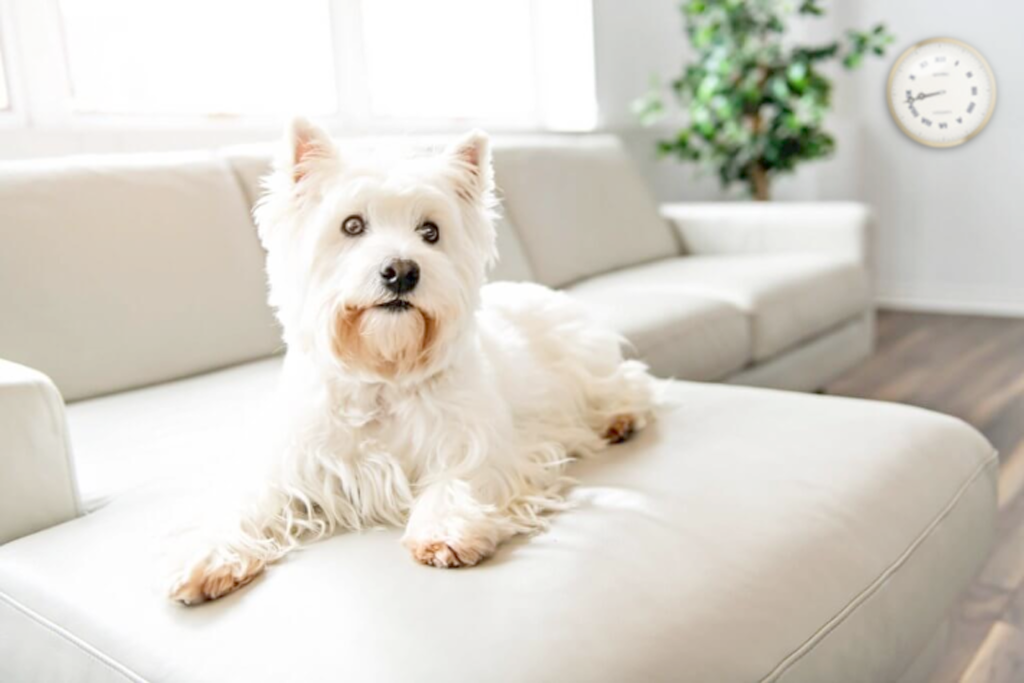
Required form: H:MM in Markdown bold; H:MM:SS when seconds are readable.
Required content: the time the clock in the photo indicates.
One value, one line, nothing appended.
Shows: **8:43**
